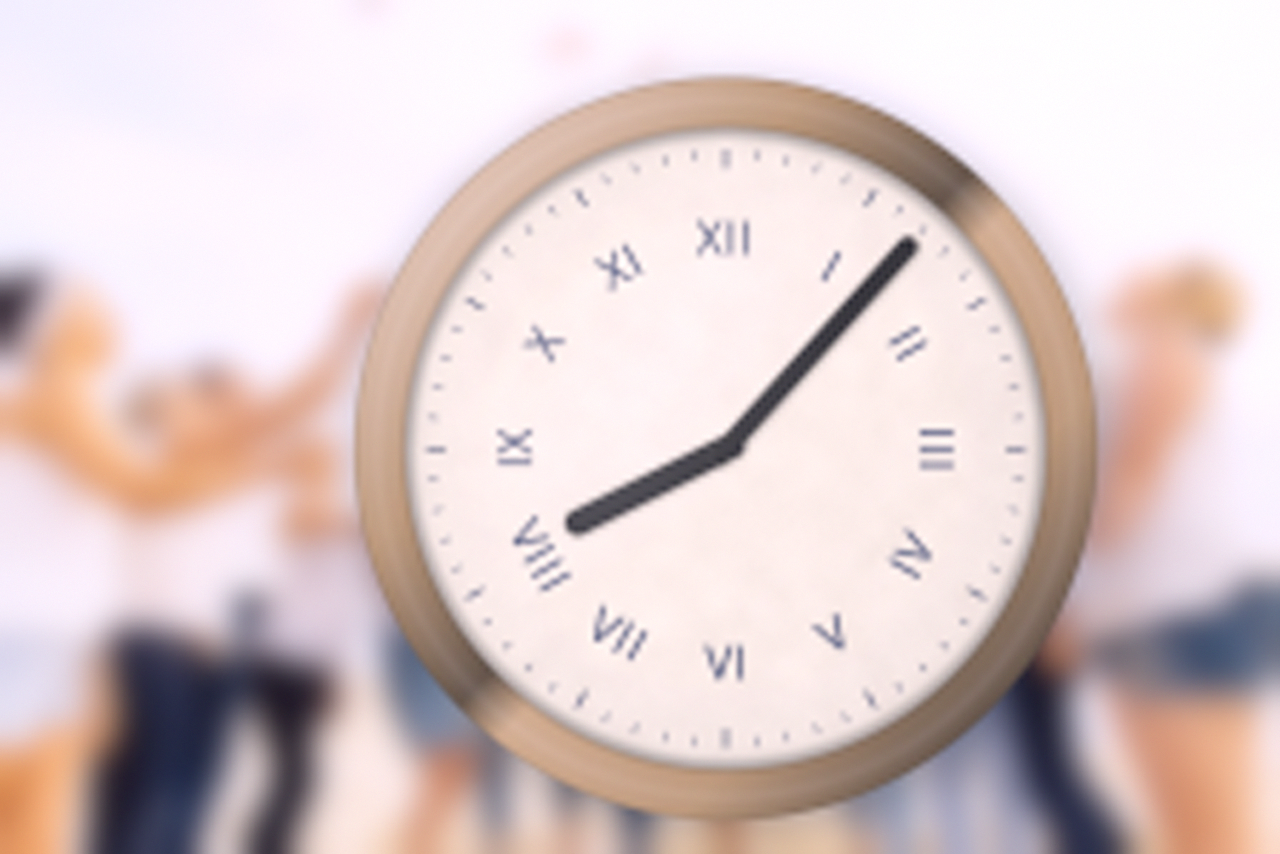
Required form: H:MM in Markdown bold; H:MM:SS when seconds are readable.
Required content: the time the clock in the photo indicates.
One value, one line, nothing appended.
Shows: **8:07**
